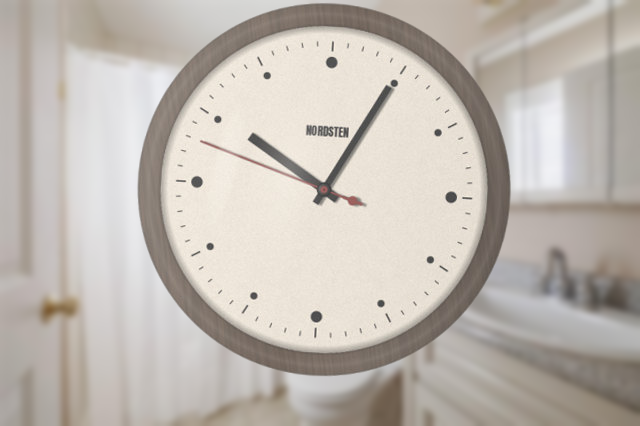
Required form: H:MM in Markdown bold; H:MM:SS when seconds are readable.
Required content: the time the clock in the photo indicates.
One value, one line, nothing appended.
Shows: **10:04:48**
